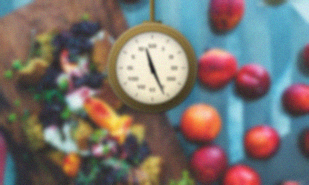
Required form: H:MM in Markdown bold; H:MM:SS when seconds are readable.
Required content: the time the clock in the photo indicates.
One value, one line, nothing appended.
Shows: **11:26**
